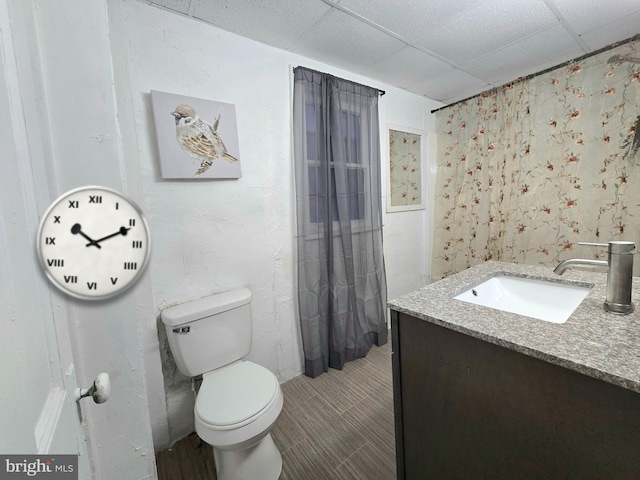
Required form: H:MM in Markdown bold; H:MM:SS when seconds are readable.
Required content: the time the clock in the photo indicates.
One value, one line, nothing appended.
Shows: **10:11**
